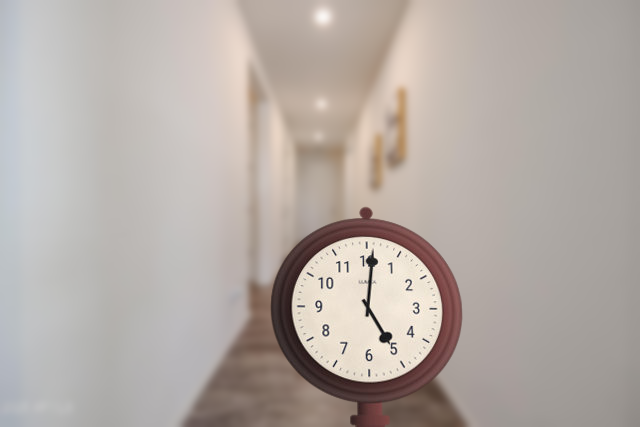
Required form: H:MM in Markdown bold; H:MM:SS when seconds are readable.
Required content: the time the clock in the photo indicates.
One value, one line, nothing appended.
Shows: **5:01**
